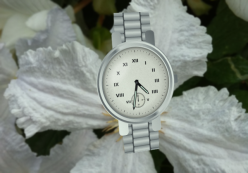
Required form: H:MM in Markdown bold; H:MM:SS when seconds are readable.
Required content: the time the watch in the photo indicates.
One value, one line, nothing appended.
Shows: **4:32**
